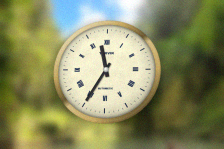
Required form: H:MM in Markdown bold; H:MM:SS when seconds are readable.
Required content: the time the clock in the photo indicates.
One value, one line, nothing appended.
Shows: **11:35**
